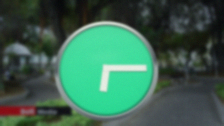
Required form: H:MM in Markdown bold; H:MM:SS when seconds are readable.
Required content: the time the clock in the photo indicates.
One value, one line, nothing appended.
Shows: **6:15**
